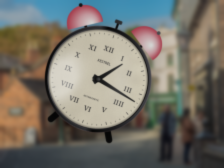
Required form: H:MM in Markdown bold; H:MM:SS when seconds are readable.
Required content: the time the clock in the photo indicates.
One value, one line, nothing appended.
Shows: **1:17**
